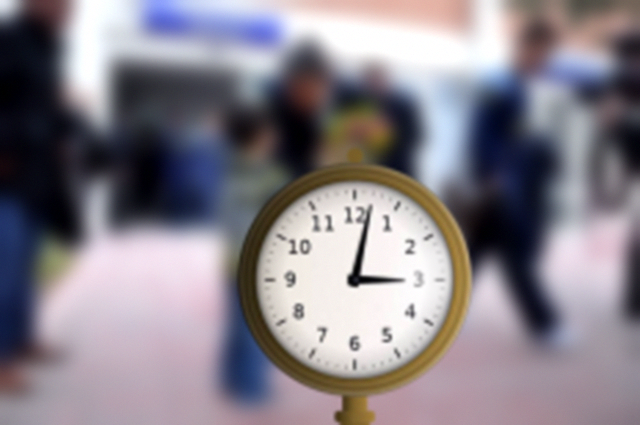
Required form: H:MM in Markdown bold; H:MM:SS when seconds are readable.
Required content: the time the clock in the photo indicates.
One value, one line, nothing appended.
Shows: **3:02**
